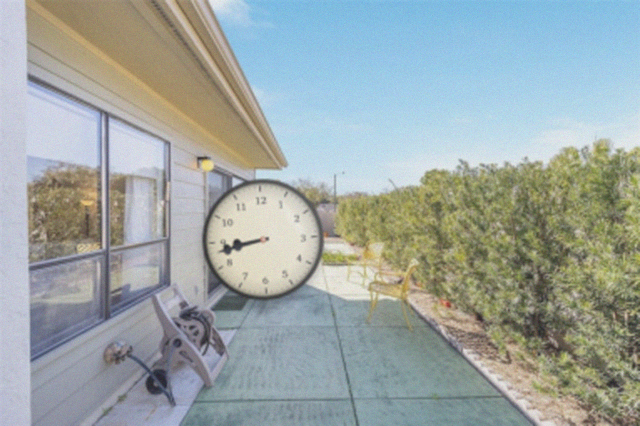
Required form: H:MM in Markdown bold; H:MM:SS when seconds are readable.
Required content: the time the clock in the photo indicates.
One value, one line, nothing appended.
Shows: **8:43**
